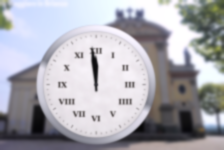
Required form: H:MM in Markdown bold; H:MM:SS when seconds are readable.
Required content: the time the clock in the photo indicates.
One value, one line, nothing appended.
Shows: **11:59**
